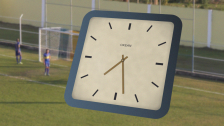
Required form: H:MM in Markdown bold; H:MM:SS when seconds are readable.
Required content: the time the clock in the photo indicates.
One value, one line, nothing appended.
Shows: **7:28**
